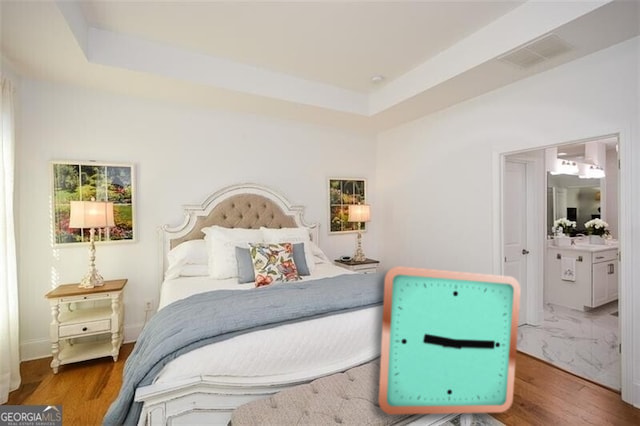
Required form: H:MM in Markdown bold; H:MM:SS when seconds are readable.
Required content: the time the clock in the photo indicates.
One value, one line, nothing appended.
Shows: **9:15**
